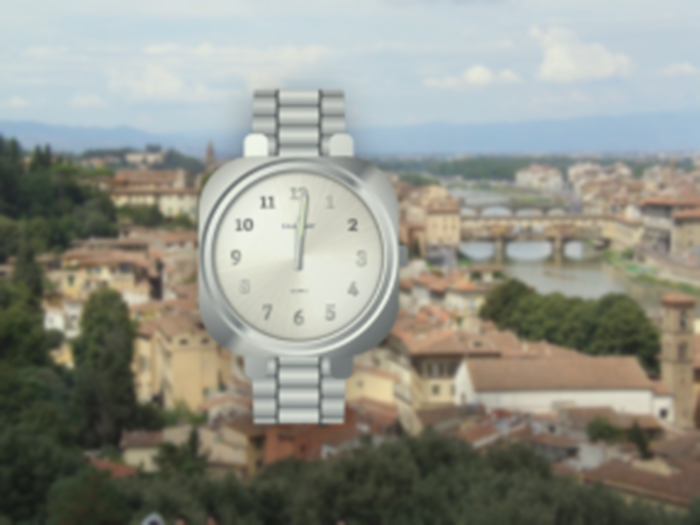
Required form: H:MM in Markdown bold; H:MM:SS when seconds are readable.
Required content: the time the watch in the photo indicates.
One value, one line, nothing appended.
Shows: **12:01**
